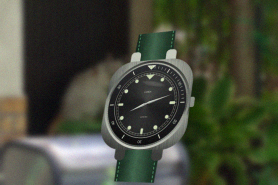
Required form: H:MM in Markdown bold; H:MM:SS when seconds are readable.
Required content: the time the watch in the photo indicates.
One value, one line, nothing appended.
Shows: **8:12**
